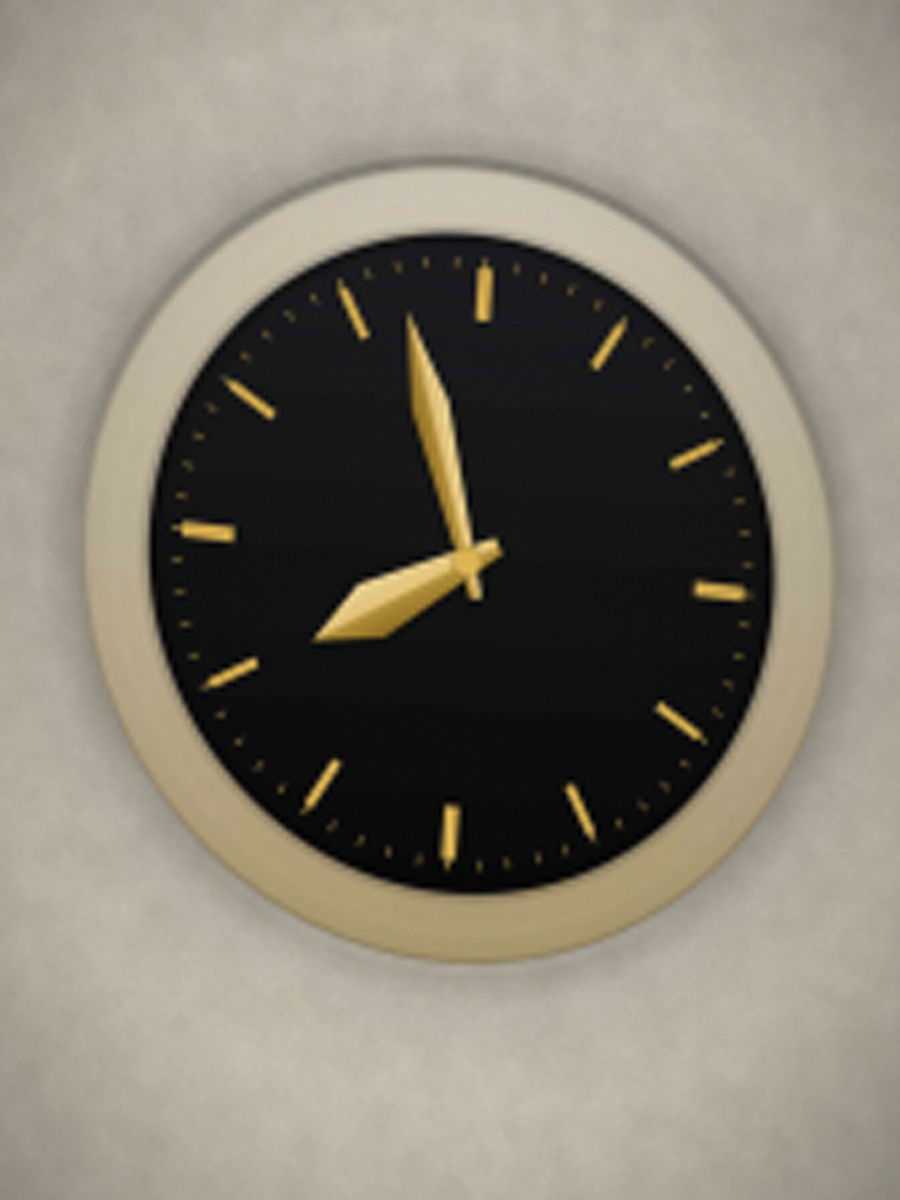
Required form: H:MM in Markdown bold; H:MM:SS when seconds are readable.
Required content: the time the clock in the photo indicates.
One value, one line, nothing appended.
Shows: **7:57**
